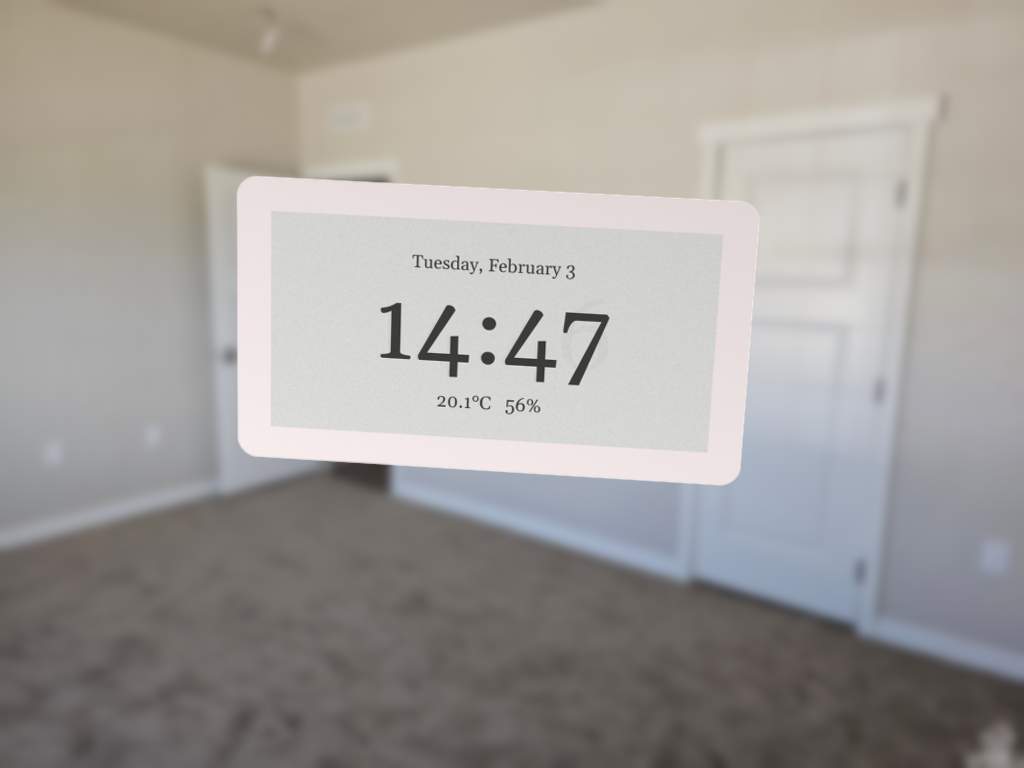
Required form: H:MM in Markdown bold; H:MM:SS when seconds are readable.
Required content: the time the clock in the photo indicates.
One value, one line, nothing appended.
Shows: **14:47**
